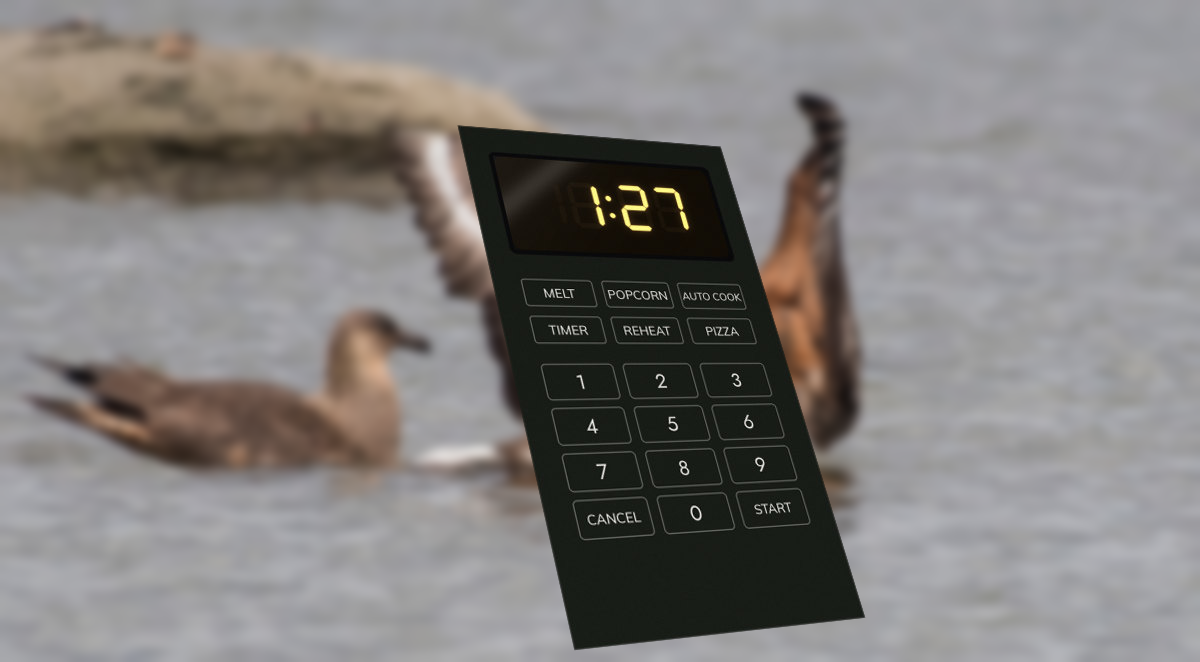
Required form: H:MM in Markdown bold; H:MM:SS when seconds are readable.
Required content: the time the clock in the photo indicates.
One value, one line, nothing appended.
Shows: **1:27**
